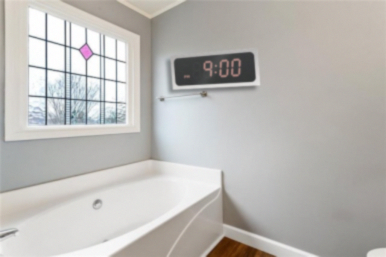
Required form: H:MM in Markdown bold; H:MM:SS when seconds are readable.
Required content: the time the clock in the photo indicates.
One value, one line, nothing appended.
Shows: **9:00**
